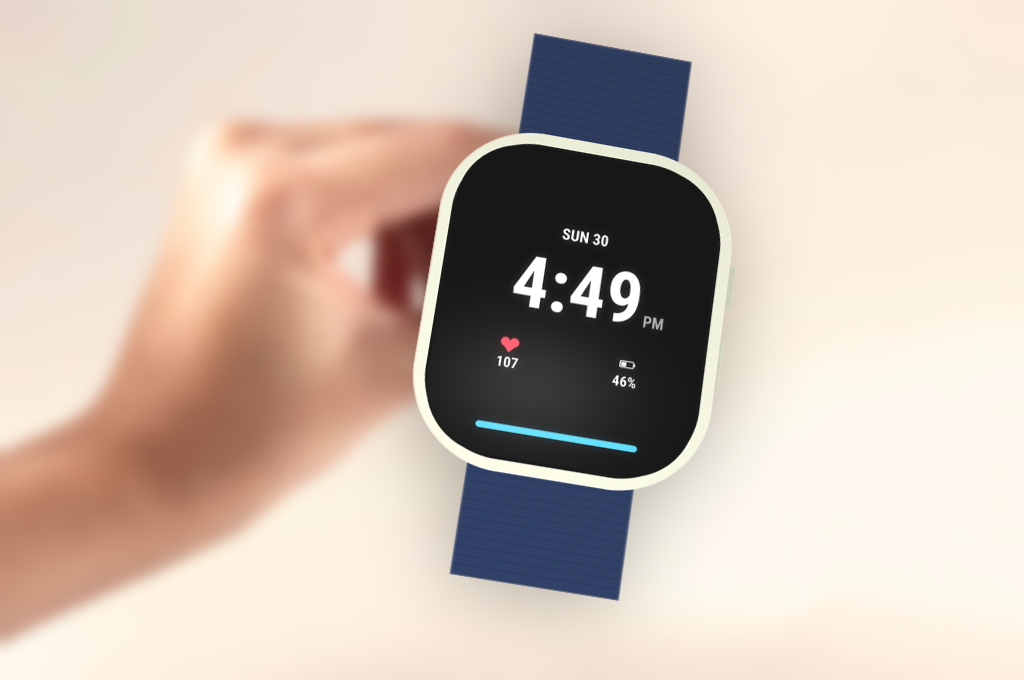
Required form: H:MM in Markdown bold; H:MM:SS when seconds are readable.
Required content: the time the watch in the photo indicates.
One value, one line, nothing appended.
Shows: **4:49**
